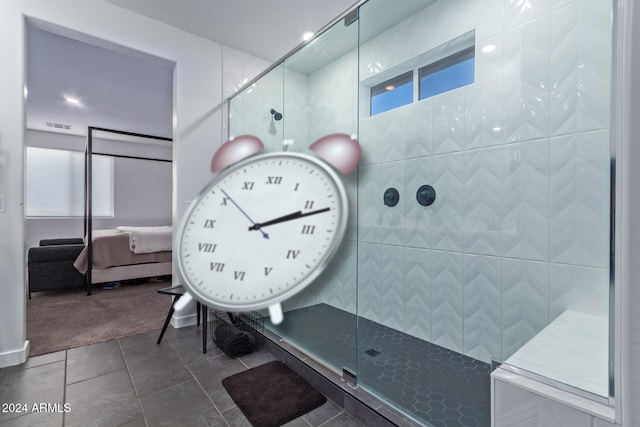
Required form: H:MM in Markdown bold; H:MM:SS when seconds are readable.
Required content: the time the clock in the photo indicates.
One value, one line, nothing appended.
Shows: **2:11:51**
